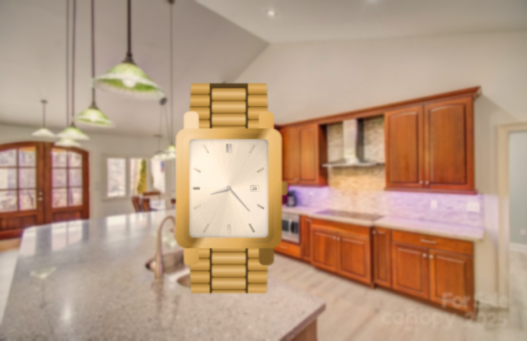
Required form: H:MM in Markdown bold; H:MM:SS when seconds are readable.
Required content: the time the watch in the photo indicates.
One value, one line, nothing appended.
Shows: **8:23**
